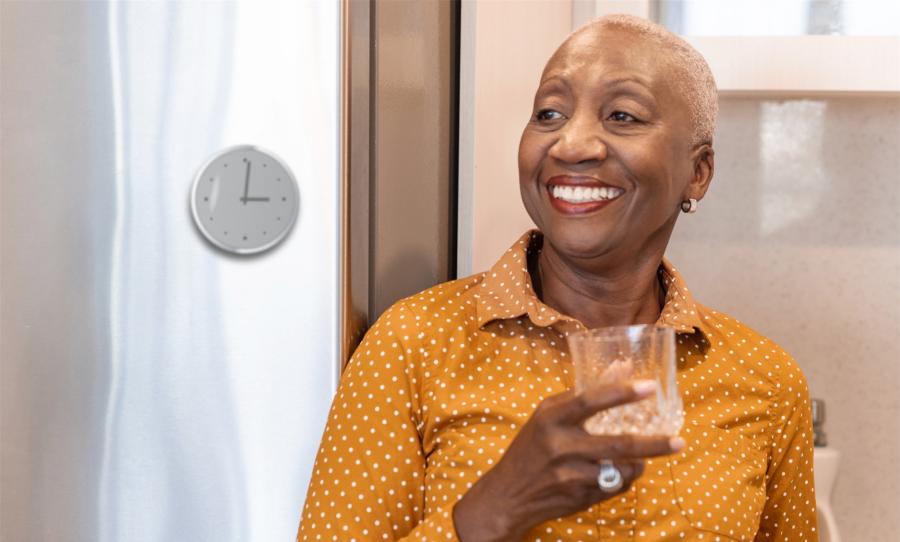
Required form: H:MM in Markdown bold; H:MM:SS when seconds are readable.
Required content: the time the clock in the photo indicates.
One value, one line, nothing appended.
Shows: **3:01**
